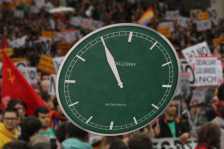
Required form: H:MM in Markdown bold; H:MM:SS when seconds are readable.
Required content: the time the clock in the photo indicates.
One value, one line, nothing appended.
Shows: **10:55**
